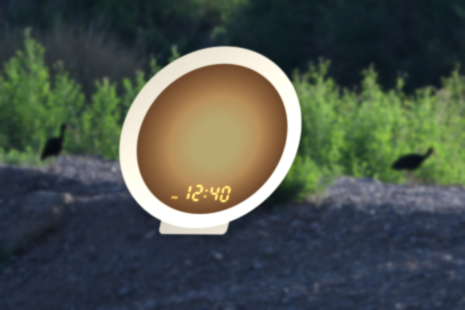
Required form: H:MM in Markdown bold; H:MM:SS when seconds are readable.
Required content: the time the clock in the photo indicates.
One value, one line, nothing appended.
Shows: **12:40**
